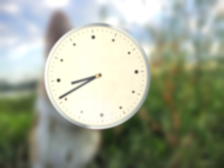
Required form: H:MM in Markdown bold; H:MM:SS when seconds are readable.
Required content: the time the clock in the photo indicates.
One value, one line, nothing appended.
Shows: **8:41**
